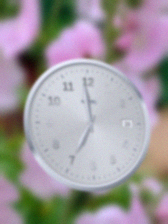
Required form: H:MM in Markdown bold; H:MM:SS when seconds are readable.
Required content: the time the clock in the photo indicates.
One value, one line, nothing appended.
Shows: **6:59**
